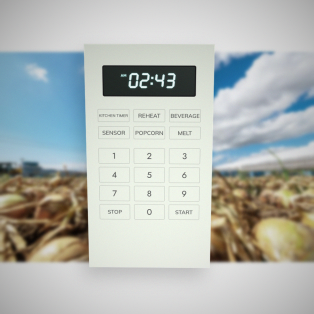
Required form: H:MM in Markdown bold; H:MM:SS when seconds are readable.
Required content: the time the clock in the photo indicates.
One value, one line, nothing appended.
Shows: **2:43**
